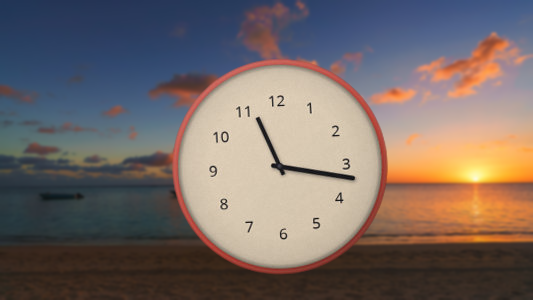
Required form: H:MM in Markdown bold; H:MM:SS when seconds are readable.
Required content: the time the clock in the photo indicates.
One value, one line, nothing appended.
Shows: **11:17**
